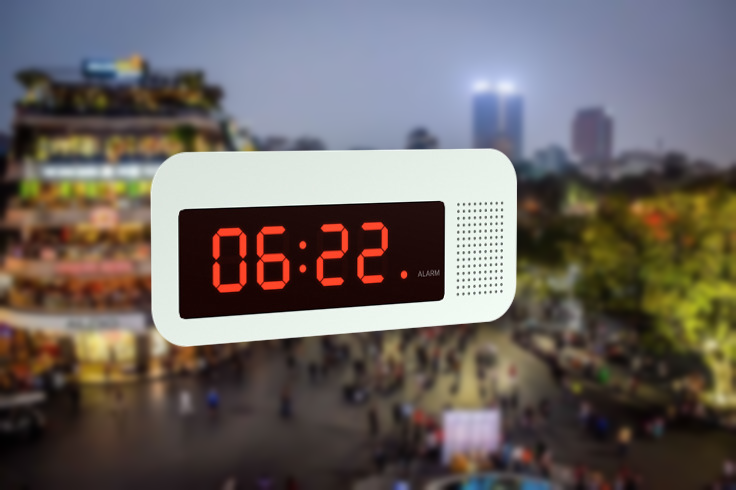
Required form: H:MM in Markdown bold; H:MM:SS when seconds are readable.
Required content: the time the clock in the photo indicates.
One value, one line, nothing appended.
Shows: **6:22**
